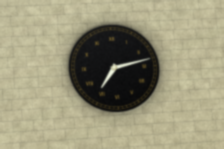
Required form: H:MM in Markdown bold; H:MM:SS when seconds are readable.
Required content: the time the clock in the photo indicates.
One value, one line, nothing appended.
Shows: **7:13**
